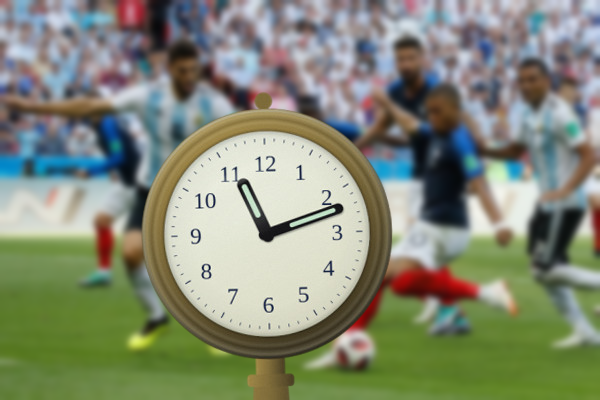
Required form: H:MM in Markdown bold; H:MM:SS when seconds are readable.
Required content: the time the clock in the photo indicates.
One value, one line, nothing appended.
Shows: **11:12**
